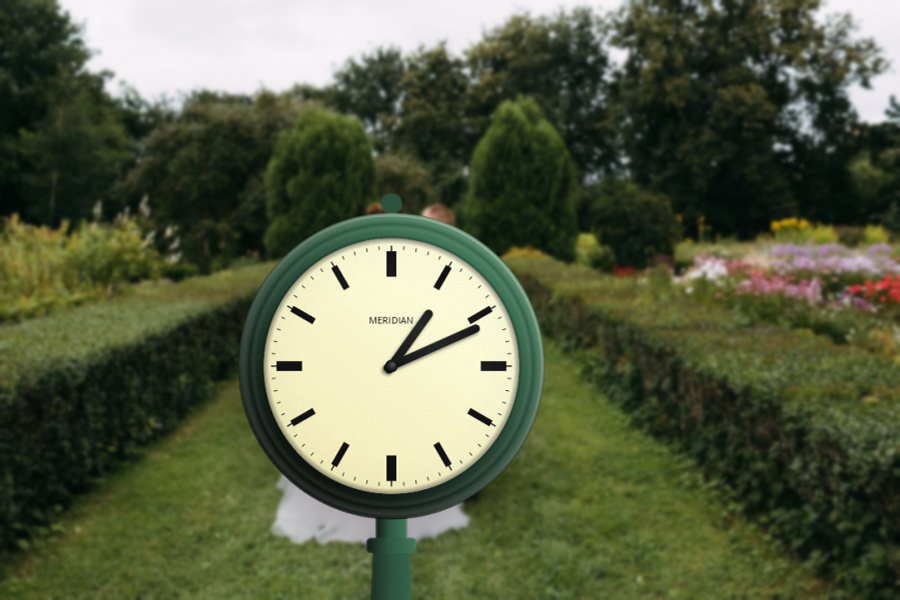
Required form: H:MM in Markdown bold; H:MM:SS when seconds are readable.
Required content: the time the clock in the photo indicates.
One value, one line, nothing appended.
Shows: **1:11**
